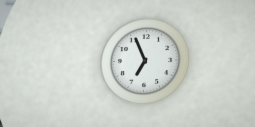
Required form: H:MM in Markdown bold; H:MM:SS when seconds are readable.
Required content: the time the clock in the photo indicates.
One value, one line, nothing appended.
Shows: **6:56**
